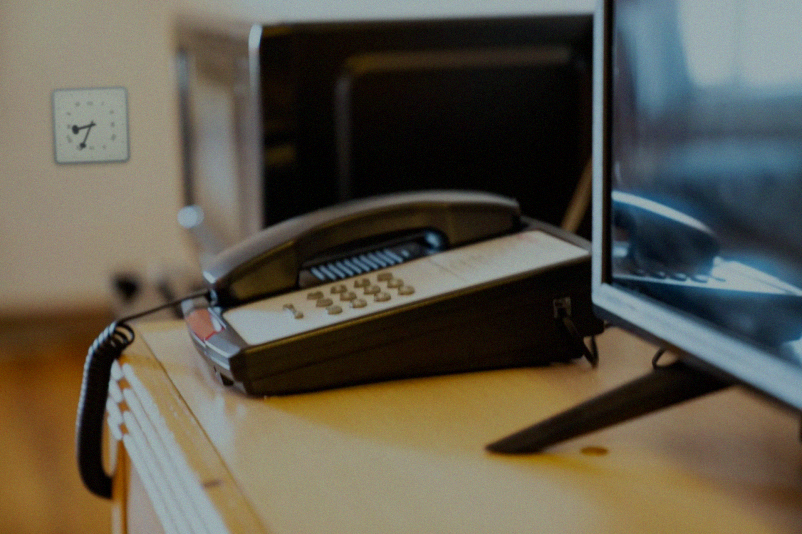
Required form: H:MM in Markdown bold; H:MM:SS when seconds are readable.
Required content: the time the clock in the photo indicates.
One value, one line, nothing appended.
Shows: **8:34**
